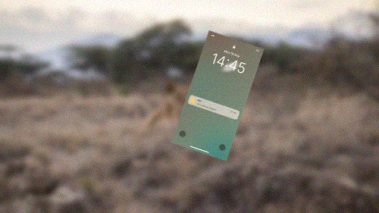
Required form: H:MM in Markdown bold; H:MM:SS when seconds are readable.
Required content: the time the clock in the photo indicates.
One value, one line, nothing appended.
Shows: **14:45**
